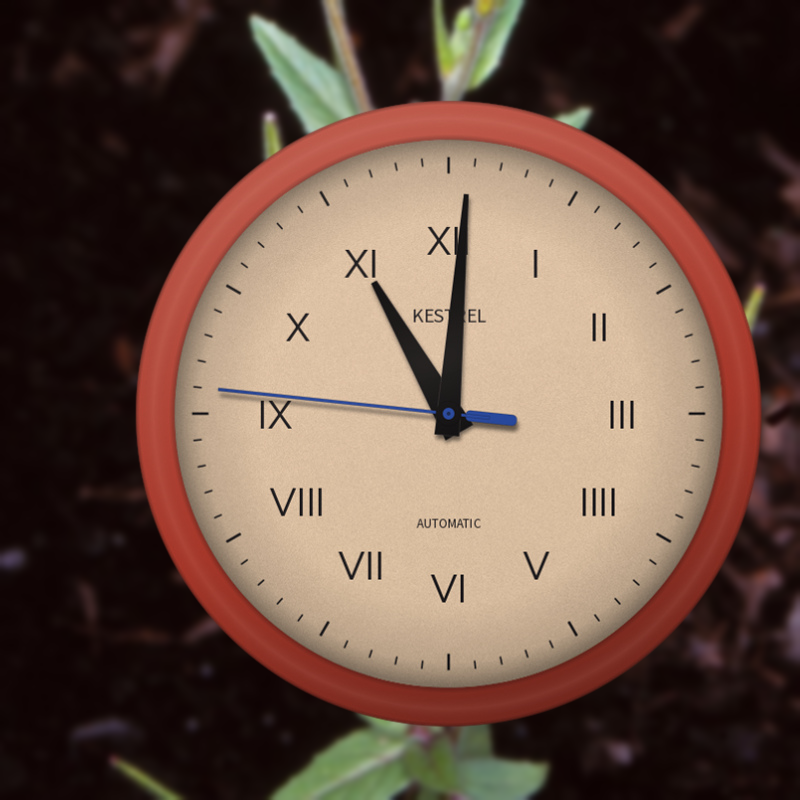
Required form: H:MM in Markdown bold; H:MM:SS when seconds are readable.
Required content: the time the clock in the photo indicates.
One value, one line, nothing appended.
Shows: **11:00:46**
